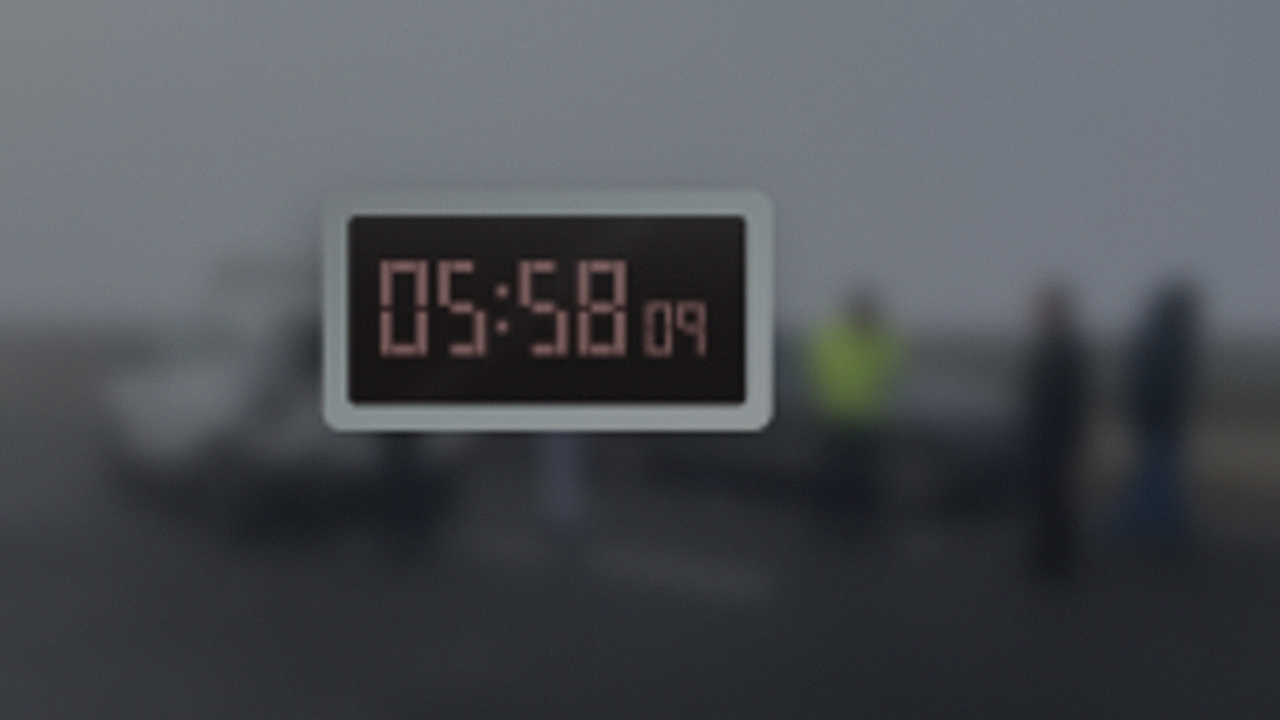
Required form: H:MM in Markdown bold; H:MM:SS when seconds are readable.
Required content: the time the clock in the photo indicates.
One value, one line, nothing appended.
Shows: **5:58:09**
